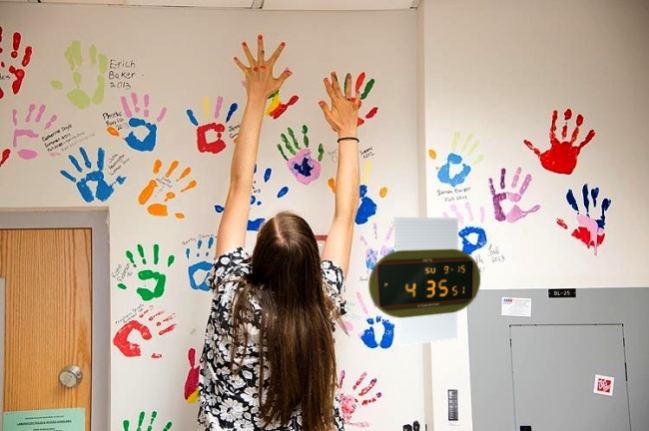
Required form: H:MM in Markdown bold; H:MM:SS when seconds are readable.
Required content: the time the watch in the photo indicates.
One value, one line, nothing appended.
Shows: **4:35:51**
